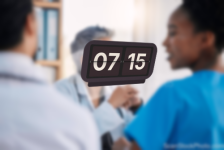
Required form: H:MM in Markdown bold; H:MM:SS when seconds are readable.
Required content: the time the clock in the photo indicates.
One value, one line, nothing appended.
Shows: **7:15**
